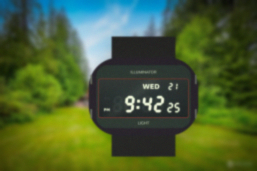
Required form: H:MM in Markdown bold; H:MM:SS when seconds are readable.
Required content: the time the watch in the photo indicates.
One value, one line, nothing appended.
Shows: **9:42:25**
